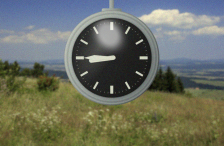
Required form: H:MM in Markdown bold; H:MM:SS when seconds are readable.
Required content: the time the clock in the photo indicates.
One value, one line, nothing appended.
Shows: **8:45**
